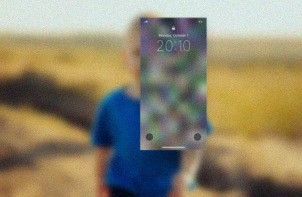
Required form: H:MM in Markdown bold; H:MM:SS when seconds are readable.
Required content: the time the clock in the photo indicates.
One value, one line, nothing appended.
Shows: **20:10**
